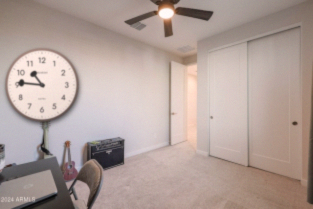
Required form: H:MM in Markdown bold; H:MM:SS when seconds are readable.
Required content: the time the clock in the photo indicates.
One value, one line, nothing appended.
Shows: **10:46**
